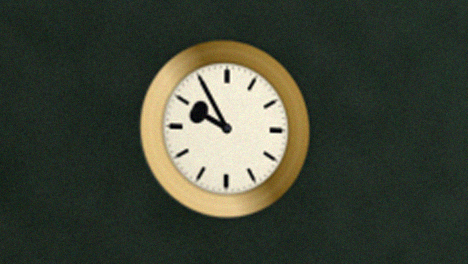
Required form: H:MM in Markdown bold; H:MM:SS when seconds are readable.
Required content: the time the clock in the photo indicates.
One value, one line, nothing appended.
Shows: **9:55**
